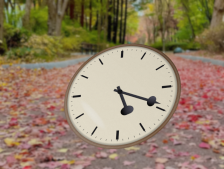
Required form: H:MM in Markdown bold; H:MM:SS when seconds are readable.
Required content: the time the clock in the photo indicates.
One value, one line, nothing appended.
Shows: **5:19**
